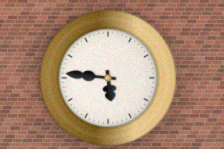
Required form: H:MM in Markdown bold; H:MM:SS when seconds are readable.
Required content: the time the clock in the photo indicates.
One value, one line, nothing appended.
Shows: **5:46**
